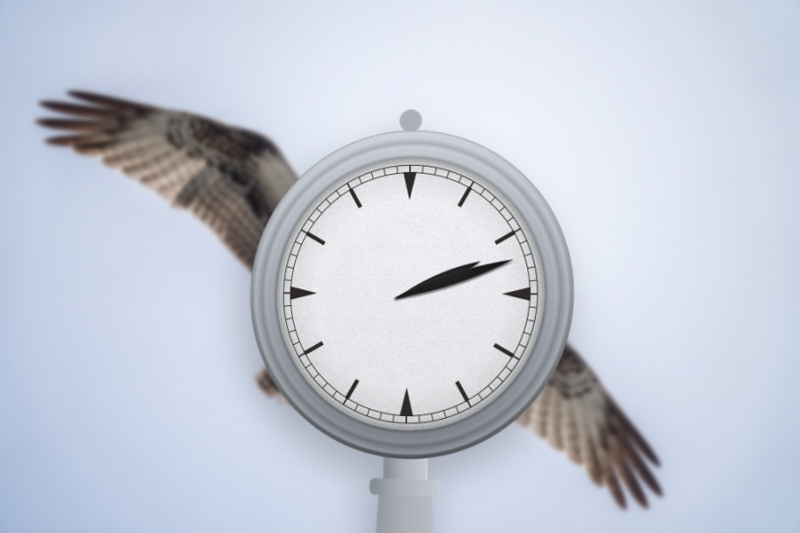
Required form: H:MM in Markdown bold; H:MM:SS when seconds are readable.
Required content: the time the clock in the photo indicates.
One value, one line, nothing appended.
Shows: **2:12**
